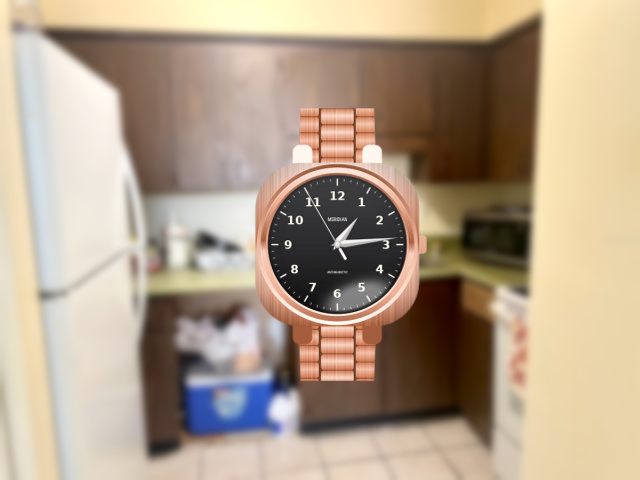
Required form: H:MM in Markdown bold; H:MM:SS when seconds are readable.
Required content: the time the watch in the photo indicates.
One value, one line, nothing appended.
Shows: **1:13:55**
